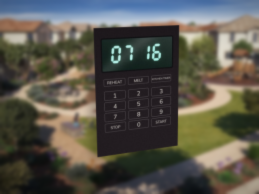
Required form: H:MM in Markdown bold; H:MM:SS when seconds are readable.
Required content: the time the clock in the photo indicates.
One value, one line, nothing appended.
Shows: **7:16**
